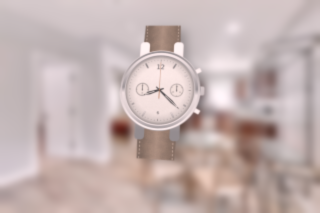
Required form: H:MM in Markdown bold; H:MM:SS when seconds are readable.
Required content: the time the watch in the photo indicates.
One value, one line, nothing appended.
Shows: **8:22**
